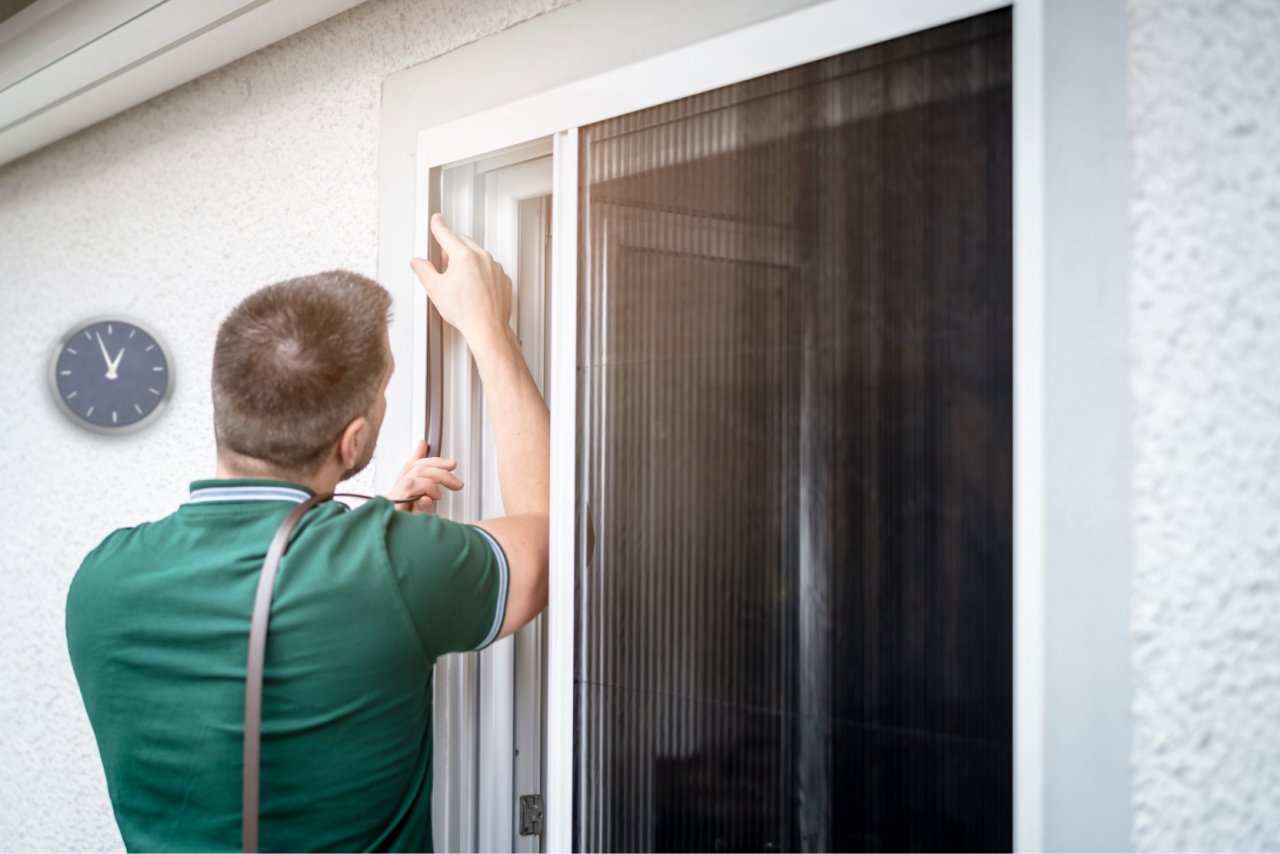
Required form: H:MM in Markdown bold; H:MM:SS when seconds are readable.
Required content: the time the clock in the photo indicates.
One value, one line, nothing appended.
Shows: **12:57**
